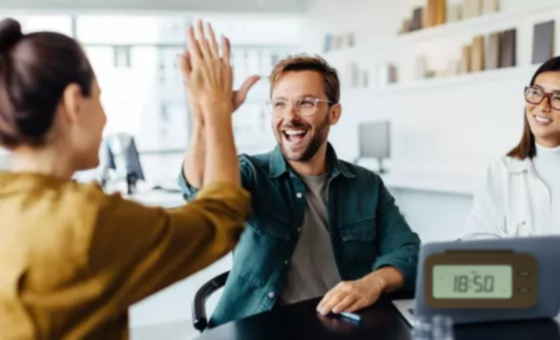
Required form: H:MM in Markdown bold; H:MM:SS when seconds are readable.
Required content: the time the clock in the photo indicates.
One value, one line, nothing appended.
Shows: **18:50**
